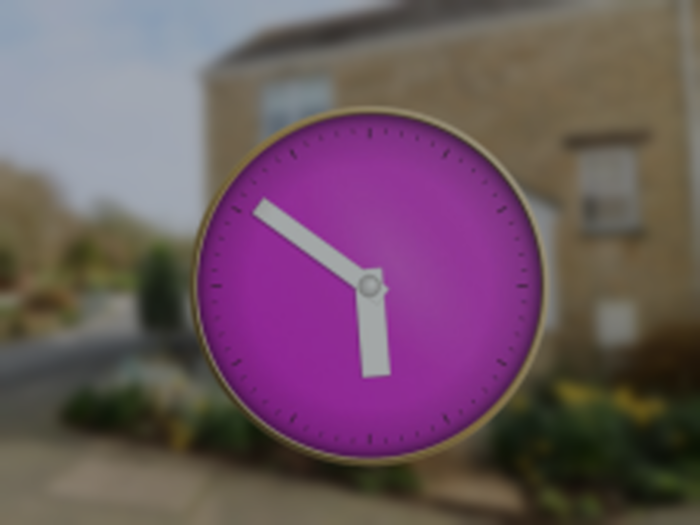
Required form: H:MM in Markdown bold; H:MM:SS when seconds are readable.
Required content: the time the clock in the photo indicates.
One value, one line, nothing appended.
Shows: **5:51**
